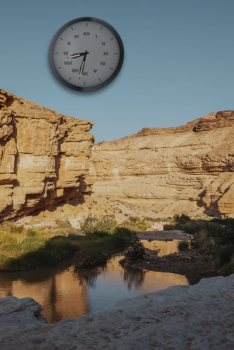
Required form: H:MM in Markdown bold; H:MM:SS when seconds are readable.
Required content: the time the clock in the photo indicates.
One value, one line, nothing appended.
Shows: **8:32**
